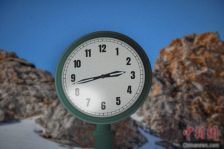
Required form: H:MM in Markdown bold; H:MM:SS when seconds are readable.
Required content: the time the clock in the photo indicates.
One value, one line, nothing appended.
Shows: **2:43**
